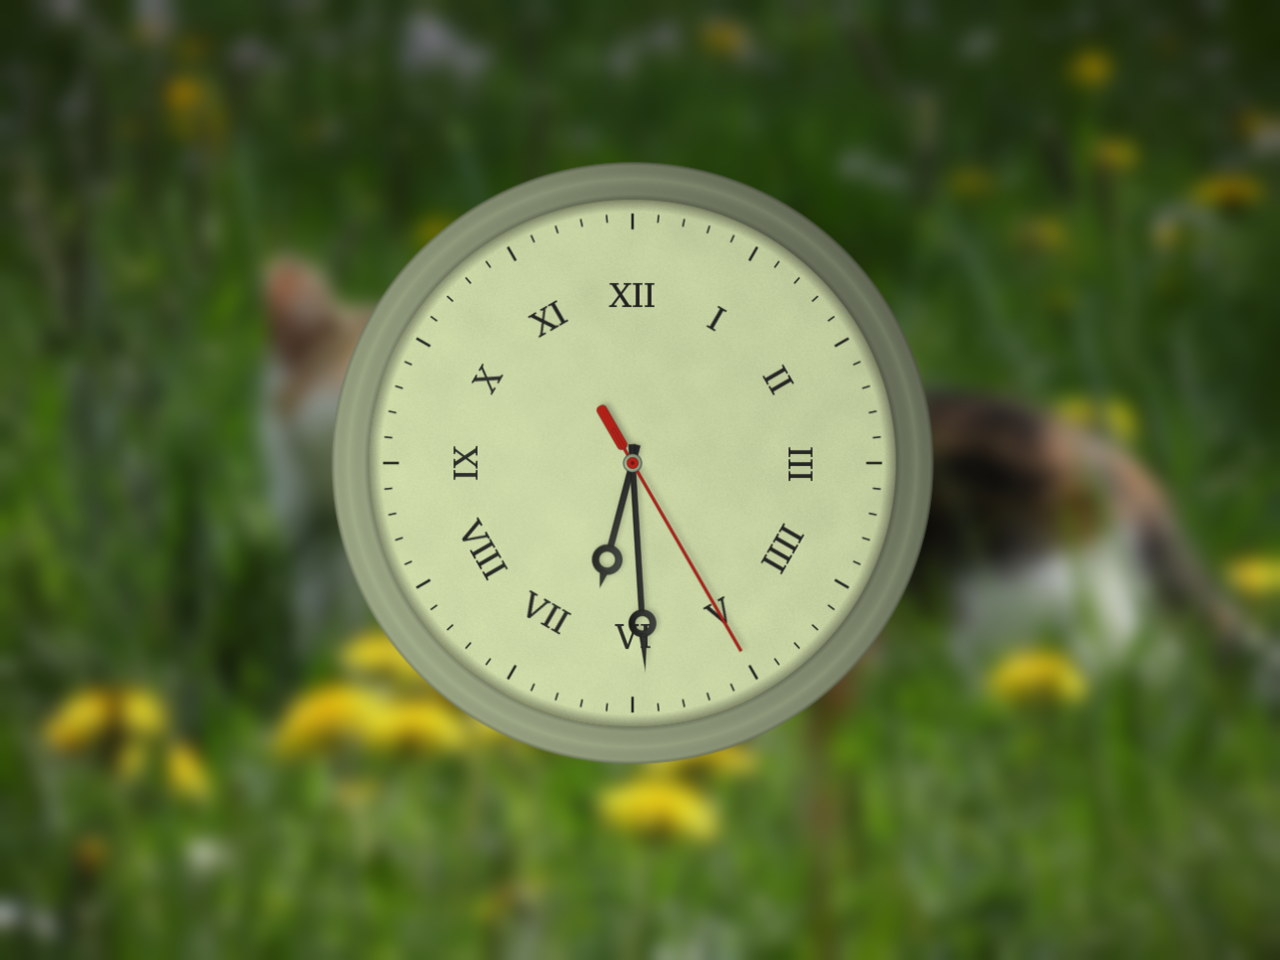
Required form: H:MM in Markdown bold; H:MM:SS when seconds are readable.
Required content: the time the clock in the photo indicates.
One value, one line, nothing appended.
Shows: **6:29:25**
